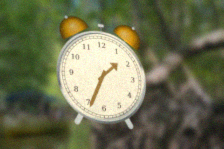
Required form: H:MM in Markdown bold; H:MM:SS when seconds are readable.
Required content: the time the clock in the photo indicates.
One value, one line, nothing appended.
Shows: **1:34**
